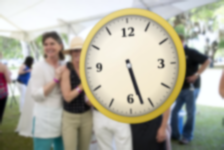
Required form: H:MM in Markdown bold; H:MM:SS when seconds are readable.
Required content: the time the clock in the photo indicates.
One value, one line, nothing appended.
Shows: **5:27**
